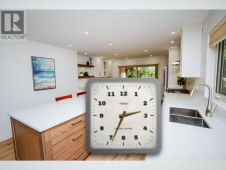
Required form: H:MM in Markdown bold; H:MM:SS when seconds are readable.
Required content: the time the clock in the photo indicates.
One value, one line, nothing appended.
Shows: **2:34**
